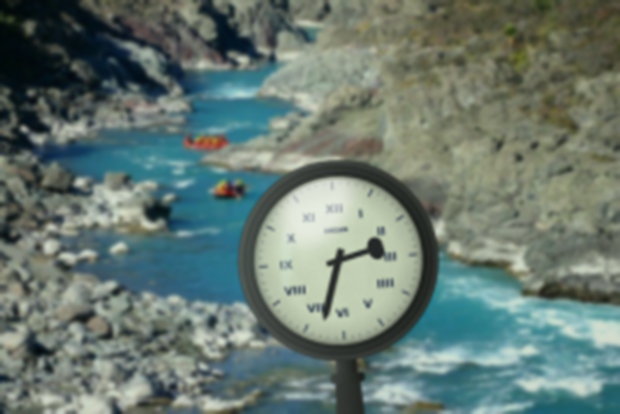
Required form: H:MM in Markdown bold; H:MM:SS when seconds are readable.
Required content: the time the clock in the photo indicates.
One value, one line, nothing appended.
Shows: **2:33**
